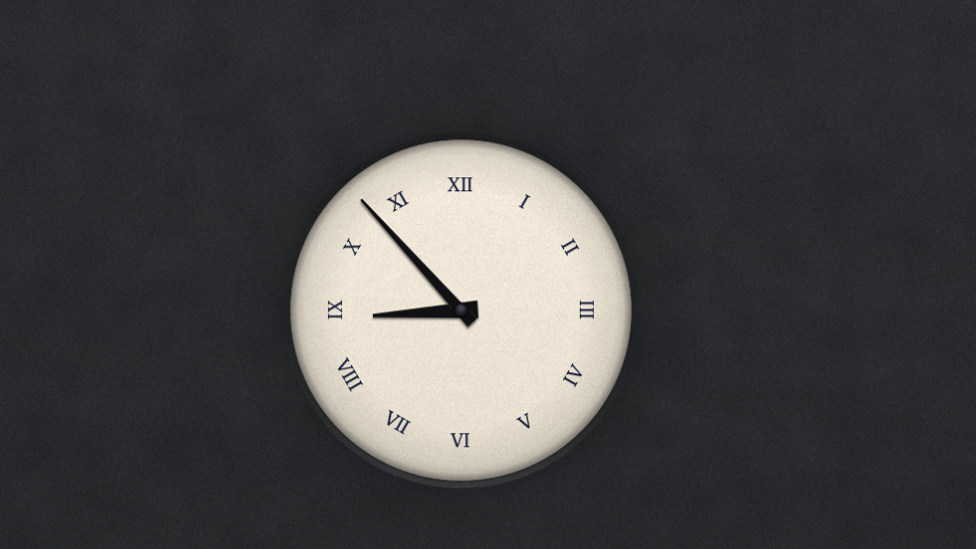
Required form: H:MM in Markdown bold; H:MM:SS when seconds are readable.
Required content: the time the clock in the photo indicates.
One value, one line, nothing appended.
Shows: **8:53**
